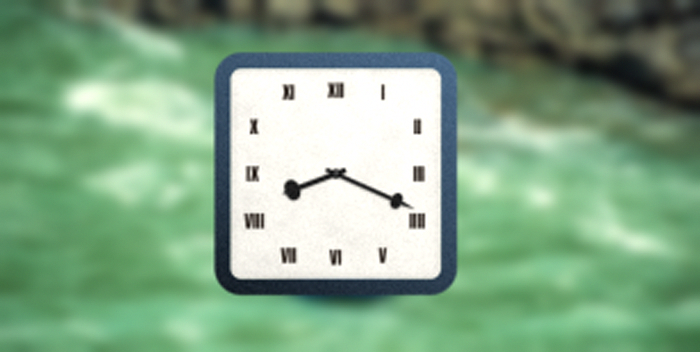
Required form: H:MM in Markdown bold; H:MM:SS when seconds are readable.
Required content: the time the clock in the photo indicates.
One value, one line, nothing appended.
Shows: **8:19**
